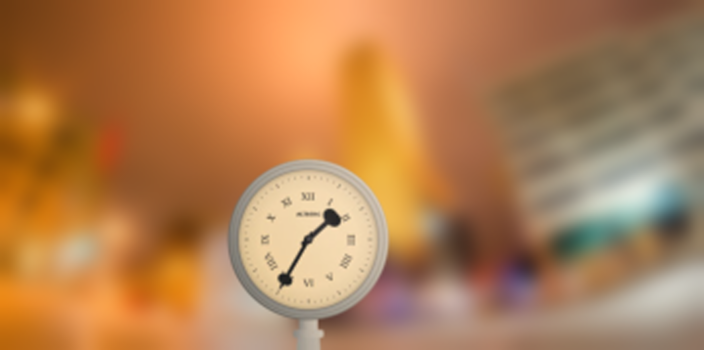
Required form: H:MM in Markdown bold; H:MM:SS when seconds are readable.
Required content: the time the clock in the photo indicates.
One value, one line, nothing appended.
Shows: **1:35**
